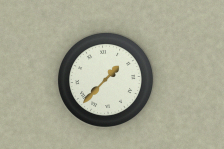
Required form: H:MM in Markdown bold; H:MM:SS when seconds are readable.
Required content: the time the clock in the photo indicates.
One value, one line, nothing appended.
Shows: **1:38**
